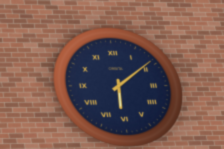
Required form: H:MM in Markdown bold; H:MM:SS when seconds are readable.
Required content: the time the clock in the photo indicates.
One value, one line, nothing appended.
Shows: **6:09**
